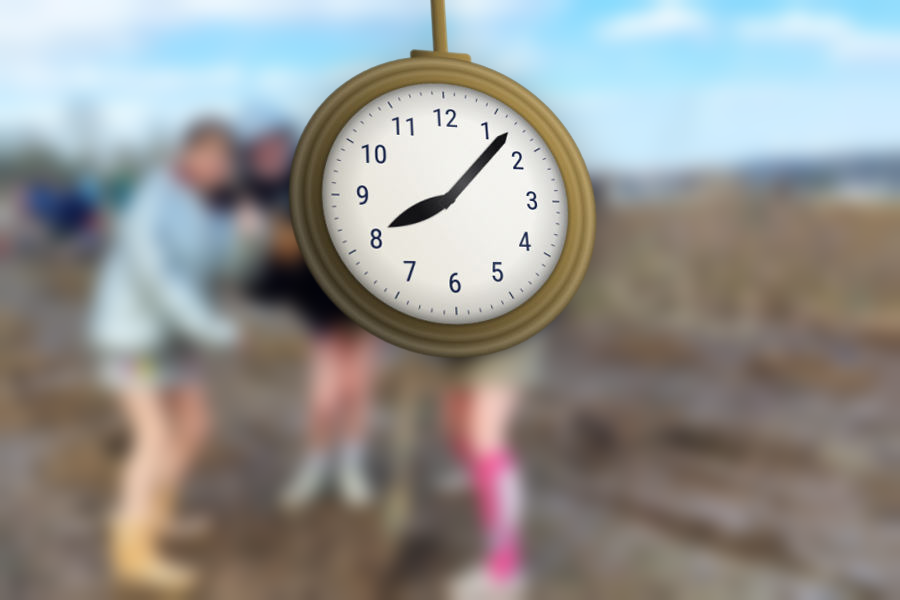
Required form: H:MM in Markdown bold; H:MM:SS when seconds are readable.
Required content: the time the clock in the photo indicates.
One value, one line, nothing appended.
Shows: **8:07**
